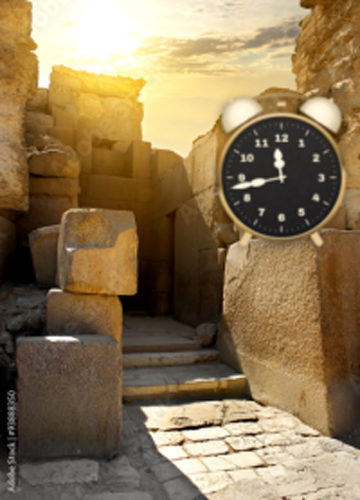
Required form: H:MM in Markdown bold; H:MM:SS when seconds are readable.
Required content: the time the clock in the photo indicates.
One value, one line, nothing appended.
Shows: **11:43**
